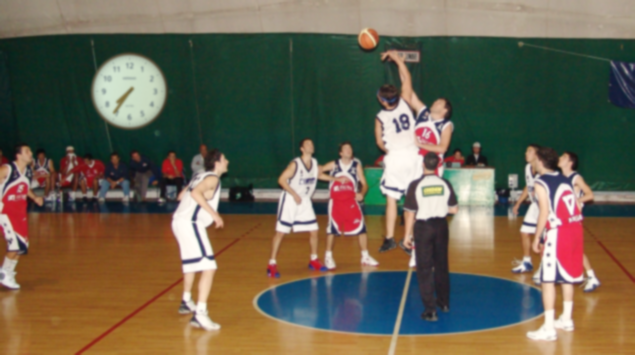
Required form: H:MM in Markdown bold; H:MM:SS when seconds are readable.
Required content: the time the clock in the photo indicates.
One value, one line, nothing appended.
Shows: **7:36**
